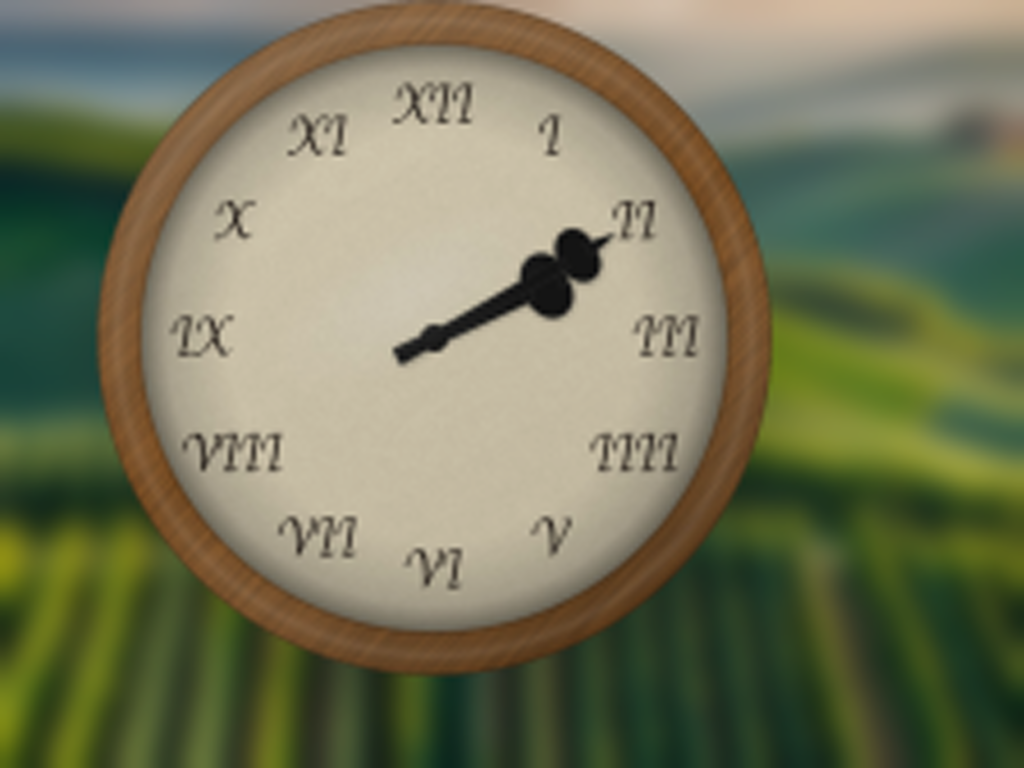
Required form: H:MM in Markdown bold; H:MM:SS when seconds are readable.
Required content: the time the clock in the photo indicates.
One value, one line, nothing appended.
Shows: **2:10**
